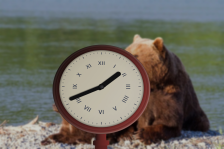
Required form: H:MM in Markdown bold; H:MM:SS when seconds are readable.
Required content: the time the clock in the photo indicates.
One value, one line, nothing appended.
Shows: **1:41**
